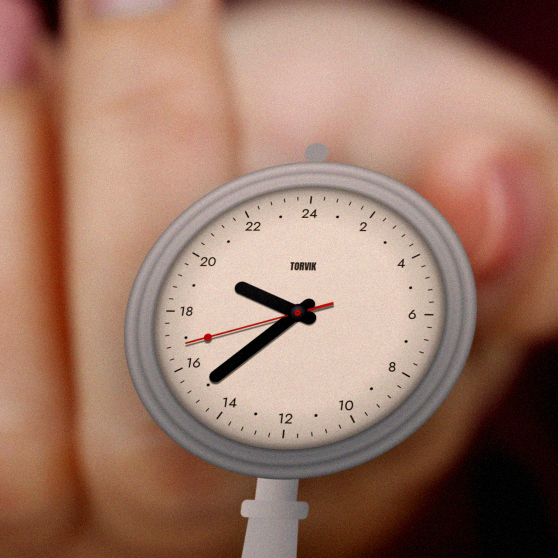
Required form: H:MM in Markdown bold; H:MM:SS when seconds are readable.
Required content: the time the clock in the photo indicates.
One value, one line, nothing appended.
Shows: **19:37:42**
